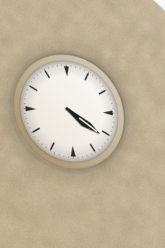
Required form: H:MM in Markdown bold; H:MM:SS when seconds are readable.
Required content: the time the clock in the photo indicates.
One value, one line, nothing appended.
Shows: **4:21**
